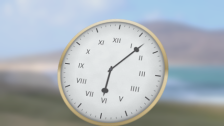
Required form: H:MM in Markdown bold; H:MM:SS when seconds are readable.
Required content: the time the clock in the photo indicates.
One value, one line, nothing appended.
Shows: **6:07**
